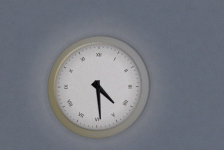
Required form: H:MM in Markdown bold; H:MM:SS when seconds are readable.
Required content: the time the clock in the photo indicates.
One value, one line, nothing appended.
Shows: **4:29**
